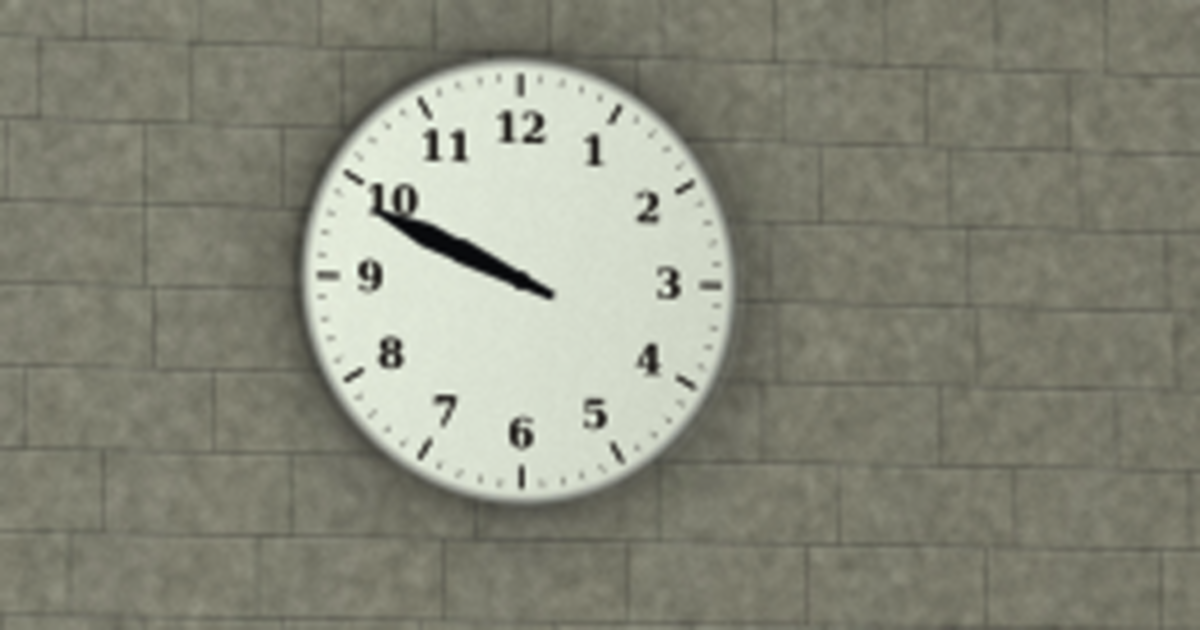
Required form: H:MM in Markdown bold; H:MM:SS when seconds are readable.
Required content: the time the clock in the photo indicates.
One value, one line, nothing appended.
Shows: **9:49**
